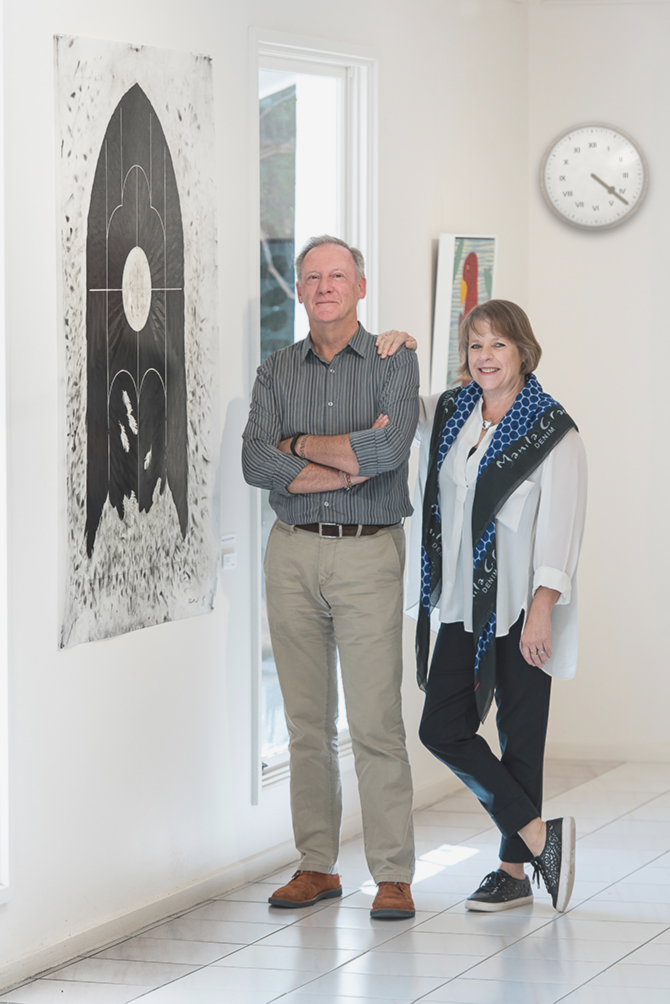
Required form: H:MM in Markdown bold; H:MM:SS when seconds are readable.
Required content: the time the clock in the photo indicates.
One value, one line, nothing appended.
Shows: **4:22**
